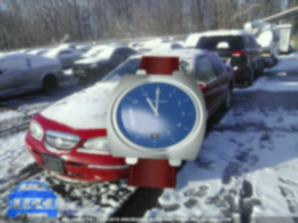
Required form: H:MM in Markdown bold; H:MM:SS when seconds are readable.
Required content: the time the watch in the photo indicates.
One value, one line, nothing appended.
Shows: **11:00**
